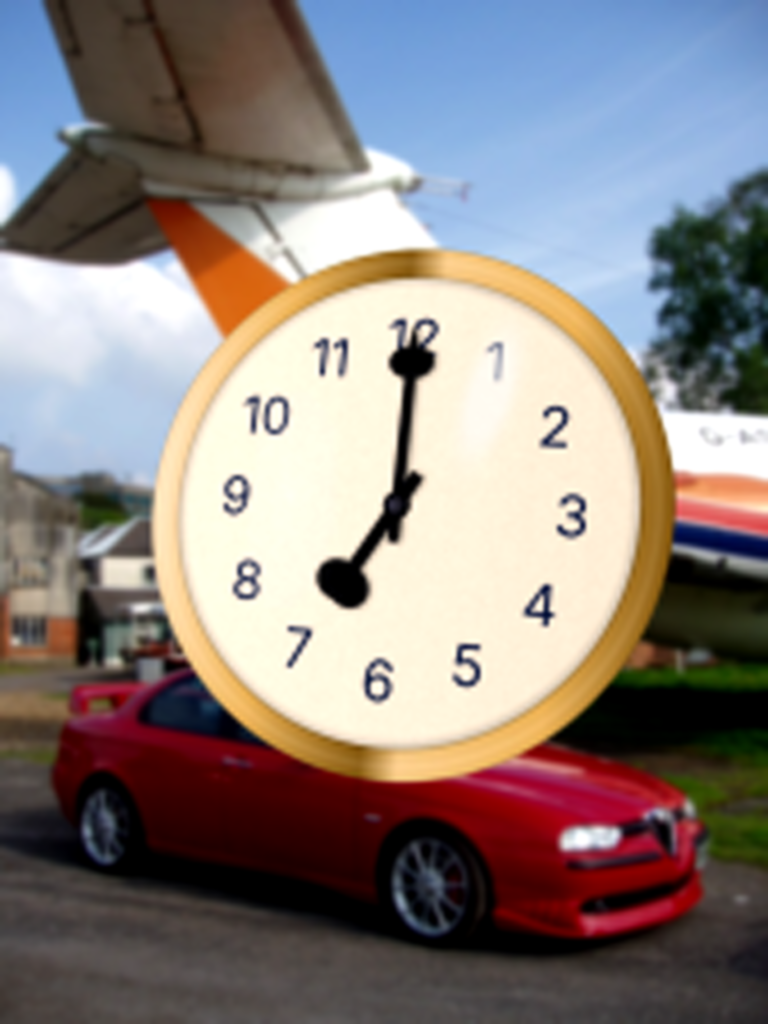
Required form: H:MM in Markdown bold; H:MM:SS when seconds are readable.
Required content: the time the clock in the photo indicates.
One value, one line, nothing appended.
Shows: **7:00**
